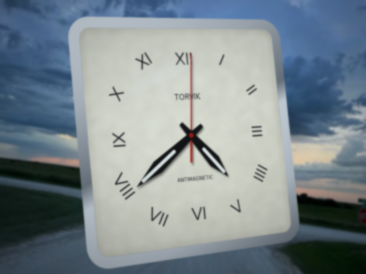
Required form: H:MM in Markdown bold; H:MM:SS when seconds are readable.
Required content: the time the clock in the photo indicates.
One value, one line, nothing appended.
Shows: **4:39:01**
